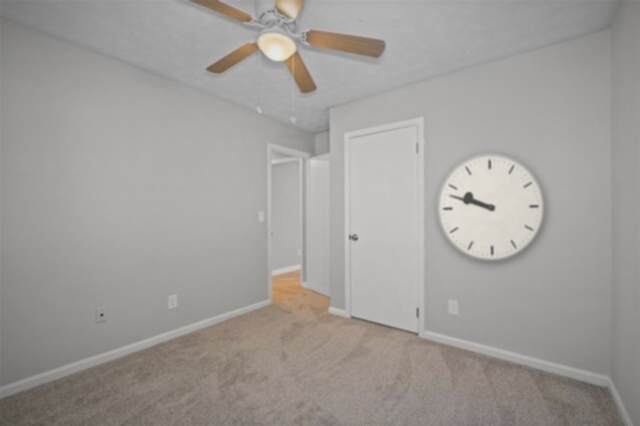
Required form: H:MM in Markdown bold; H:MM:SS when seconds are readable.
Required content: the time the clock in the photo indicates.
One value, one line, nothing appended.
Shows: **9:48**
